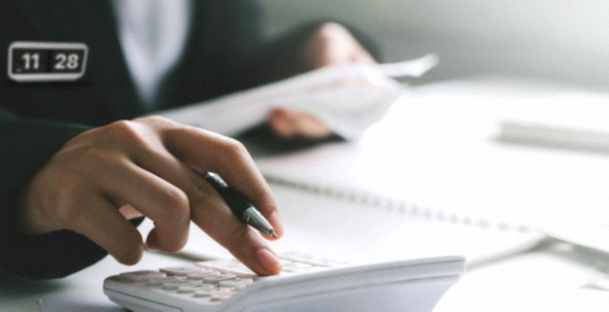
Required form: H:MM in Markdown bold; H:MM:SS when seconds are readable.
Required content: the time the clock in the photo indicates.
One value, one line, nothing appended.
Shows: **11:28**
